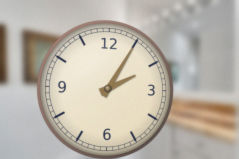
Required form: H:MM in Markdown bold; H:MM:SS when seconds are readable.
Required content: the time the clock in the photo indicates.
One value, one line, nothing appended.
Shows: **2:05**
